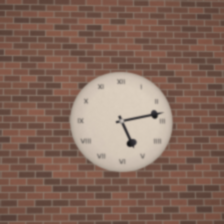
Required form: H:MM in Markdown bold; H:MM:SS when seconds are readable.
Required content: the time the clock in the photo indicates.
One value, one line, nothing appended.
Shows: **5:13**
